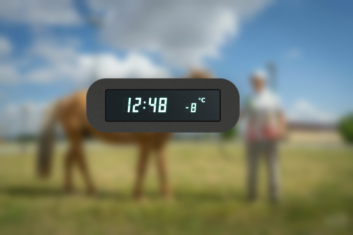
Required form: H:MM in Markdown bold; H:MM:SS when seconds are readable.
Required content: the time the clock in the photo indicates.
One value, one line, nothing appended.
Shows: **12:48**
